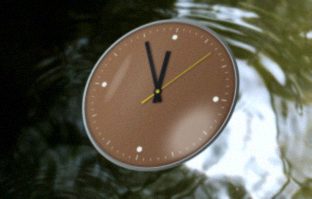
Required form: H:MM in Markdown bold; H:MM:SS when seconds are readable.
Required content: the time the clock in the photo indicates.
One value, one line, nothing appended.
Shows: **11:55:07**
